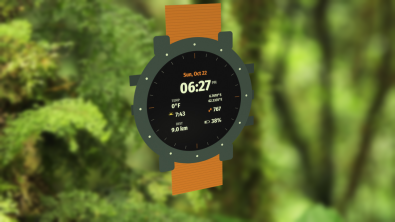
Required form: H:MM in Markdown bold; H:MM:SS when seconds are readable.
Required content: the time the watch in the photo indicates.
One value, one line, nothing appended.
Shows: **6:27**
